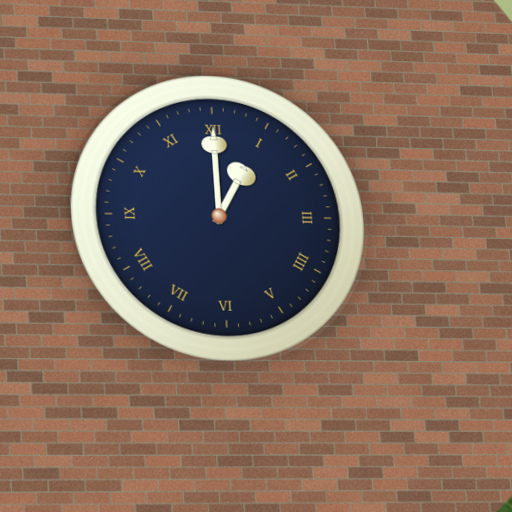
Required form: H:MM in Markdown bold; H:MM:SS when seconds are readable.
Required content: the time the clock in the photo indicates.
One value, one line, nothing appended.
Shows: **1:00**
